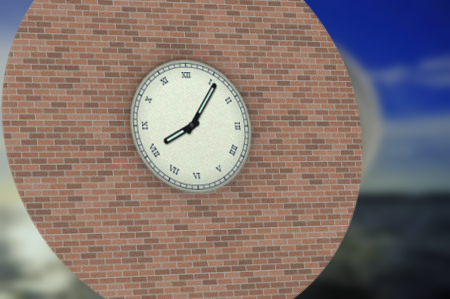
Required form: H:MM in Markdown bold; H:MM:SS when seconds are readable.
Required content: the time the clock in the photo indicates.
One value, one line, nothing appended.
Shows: **8:06**
